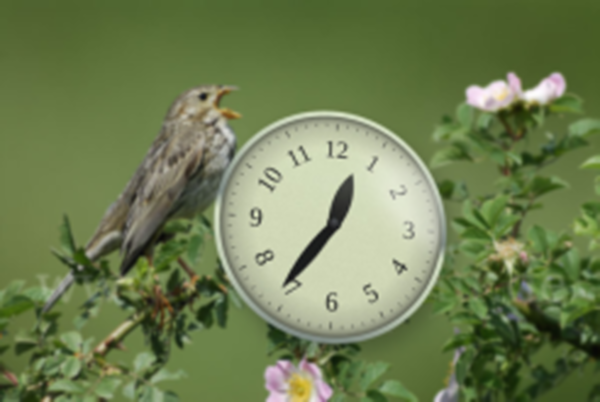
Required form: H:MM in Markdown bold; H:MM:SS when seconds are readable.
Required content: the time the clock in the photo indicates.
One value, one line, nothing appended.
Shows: **12:36**
